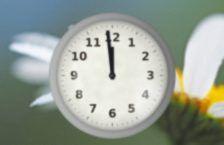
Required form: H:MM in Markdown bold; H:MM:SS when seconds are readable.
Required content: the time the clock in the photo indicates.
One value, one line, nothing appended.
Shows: **11:59**
